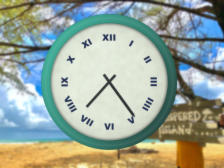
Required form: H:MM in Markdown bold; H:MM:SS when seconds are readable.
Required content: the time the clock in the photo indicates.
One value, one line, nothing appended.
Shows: **7:24**
